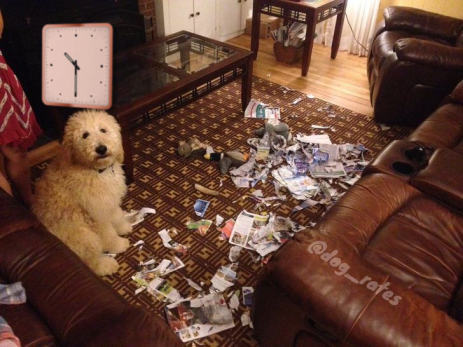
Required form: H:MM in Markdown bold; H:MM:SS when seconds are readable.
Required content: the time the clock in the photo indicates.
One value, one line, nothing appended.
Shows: **10:30**
